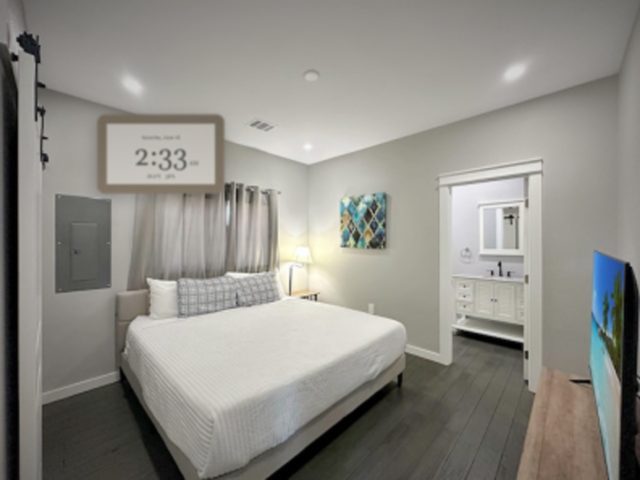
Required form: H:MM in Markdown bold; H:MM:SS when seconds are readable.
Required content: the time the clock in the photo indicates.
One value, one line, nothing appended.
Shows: **2:33**
